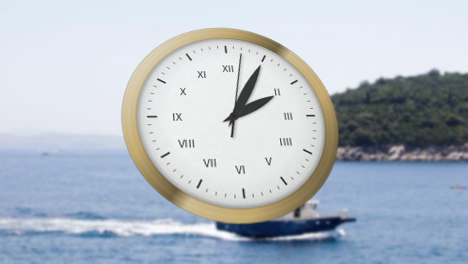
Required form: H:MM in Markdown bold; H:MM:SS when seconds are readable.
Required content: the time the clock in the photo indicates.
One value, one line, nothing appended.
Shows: **2:05:02**
